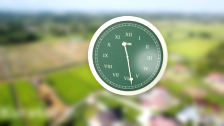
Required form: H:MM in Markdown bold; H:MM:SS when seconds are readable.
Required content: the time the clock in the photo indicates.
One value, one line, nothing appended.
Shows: **11:28**
